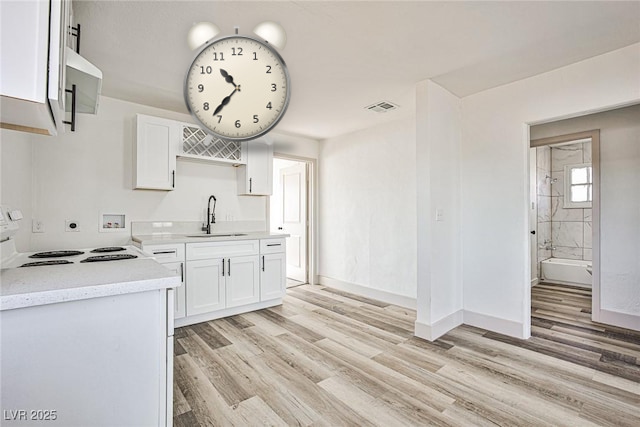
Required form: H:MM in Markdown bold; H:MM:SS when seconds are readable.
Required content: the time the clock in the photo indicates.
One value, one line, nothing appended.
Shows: **10:37**
